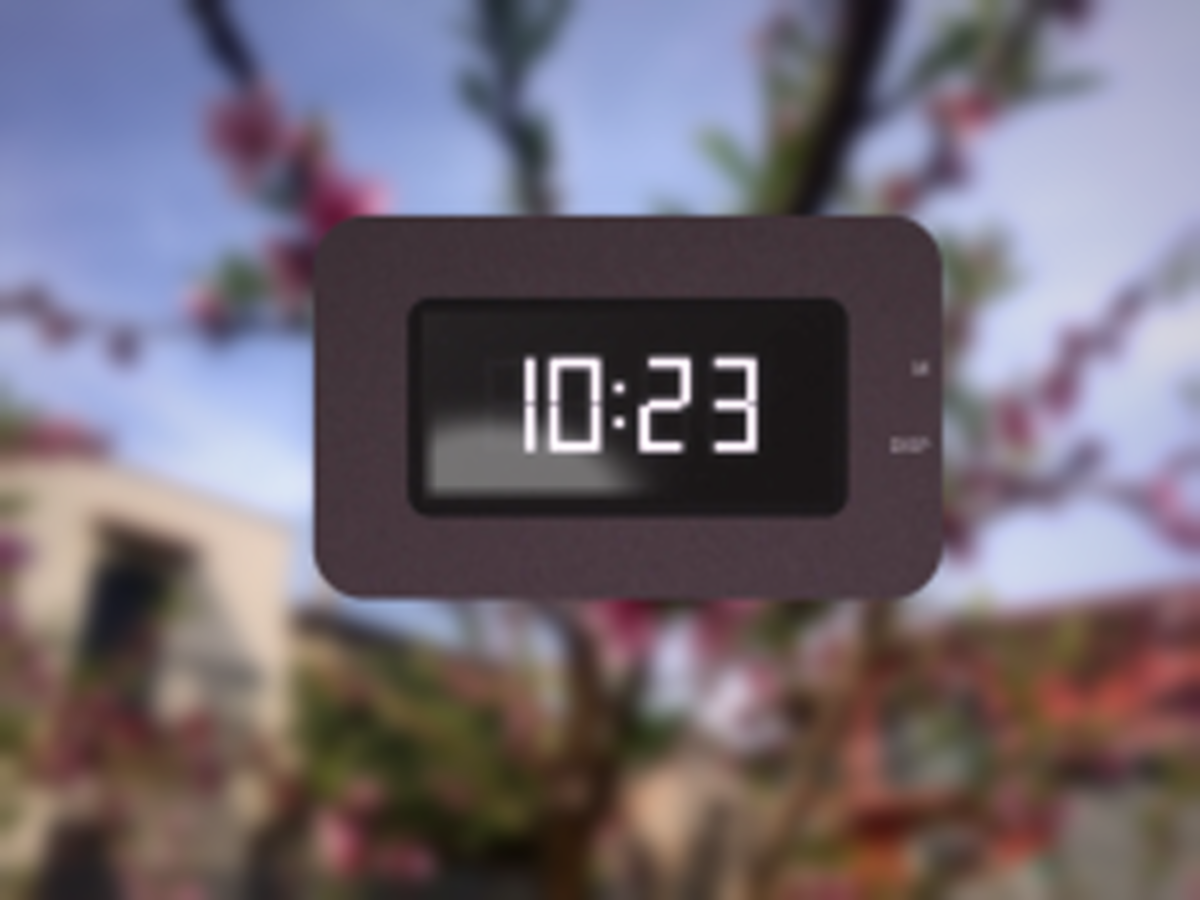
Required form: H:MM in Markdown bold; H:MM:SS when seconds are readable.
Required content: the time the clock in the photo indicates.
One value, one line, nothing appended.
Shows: **10:23**
